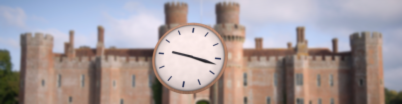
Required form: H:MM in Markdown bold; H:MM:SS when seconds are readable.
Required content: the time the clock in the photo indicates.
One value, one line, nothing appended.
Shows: **9:17**
